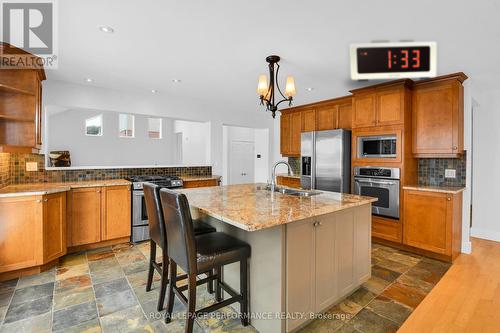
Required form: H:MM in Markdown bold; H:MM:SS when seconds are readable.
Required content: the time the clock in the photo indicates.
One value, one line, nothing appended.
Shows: **1:33**
